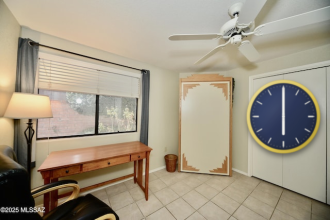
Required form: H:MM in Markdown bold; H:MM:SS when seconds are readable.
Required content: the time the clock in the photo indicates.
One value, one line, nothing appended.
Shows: **6:00**
